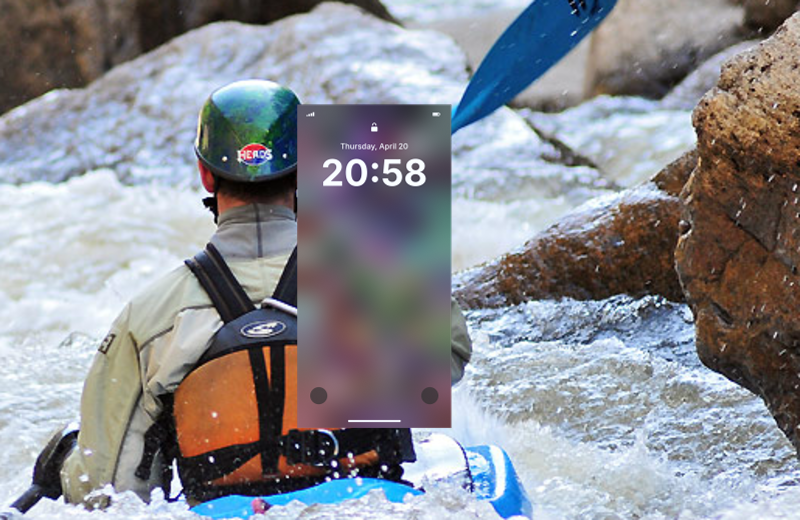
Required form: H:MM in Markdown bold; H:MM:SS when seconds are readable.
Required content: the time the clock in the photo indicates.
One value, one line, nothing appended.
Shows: **20:58**
